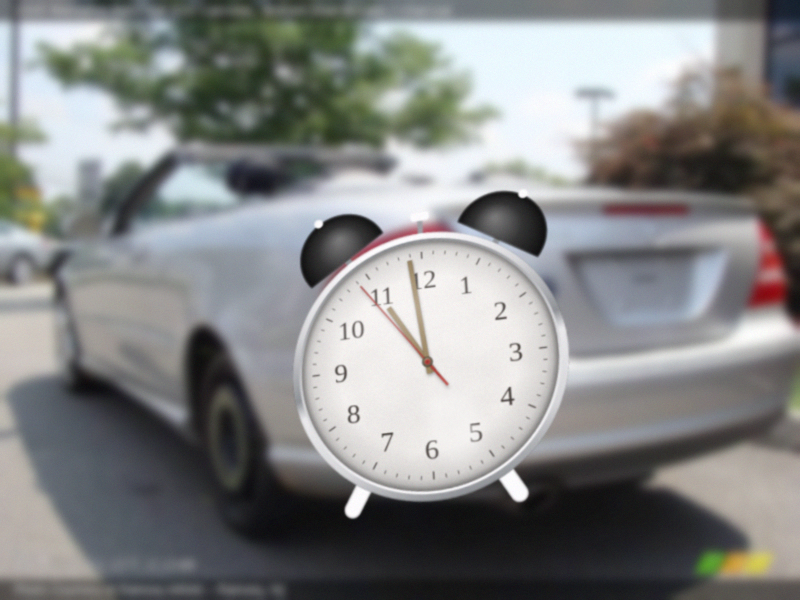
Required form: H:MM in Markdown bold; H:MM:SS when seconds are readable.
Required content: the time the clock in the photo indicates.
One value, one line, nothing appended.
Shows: **10:58:54**
